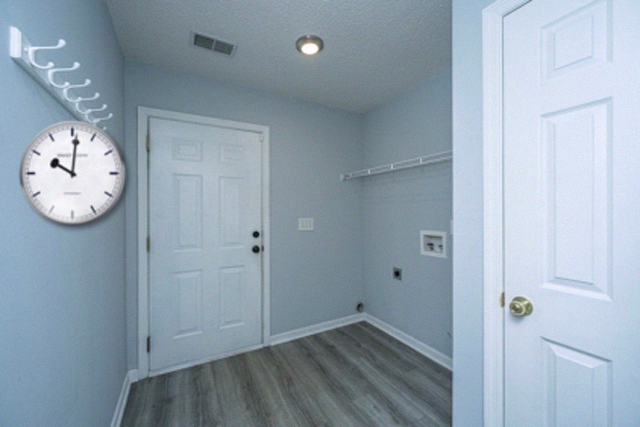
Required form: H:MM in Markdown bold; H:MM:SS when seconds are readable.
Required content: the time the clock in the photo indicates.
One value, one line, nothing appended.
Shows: **10:01**
